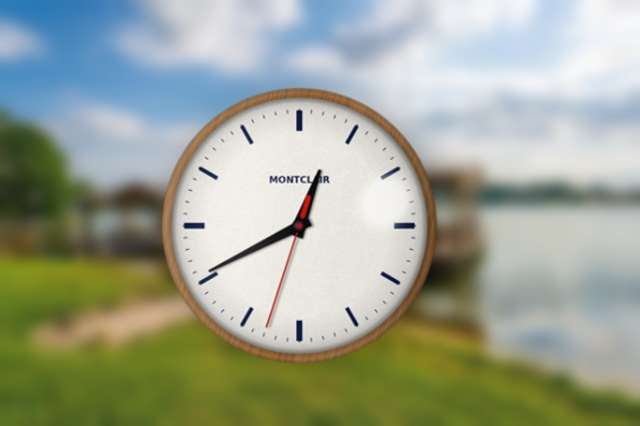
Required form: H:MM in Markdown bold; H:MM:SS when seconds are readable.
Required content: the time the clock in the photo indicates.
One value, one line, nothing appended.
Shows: **12:40:33**
